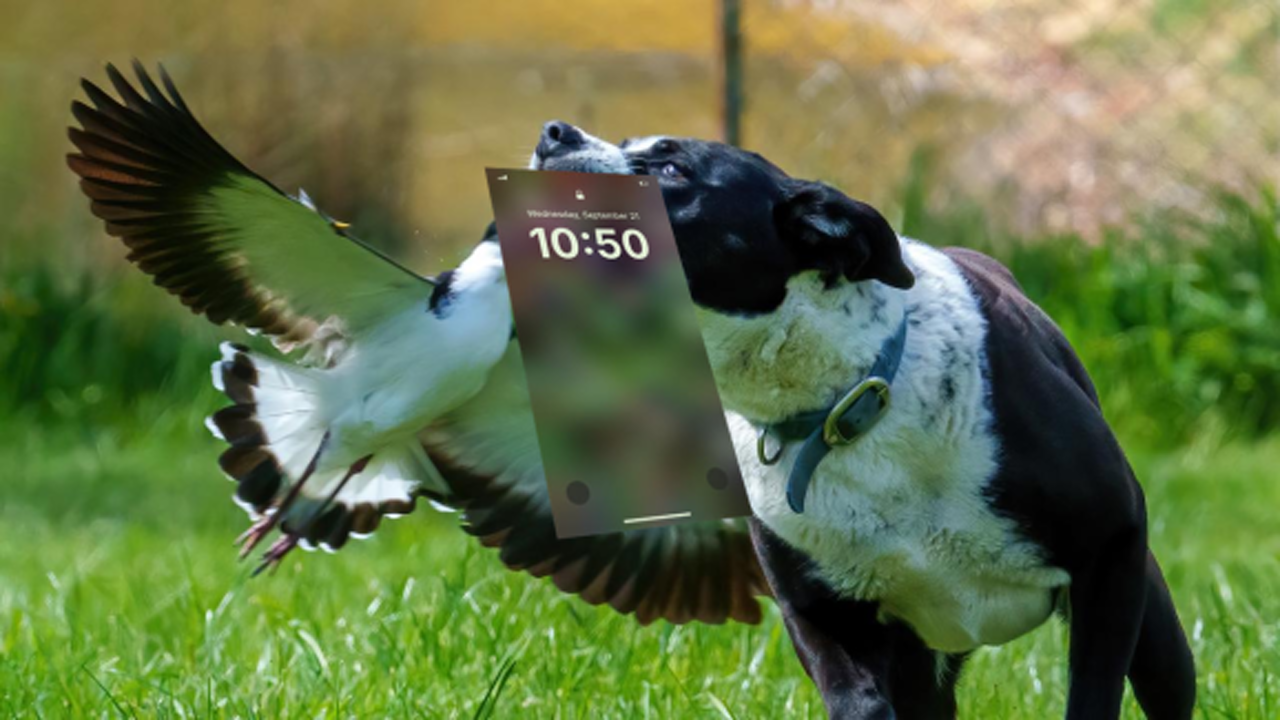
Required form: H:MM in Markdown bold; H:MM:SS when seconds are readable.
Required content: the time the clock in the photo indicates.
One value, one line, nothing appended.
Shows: **10:50**
